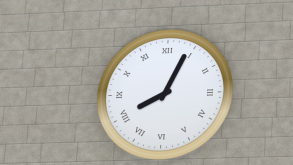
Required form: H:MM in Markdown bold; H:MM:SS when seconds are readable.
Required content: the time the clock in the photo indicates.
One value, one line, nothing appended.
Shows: **8:04**
